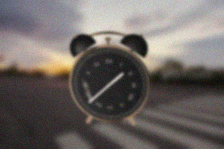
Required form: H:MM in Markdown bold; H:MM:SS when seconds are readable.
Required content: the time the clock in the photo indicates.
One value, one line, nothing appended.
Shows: **1:38**
